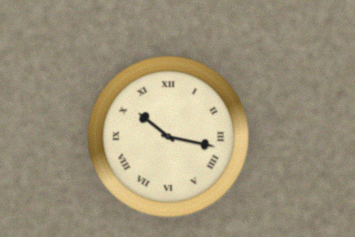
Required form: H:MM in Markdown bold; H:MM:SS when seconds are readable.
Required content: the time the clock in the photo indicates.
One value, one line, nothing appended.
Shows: **10:17**
